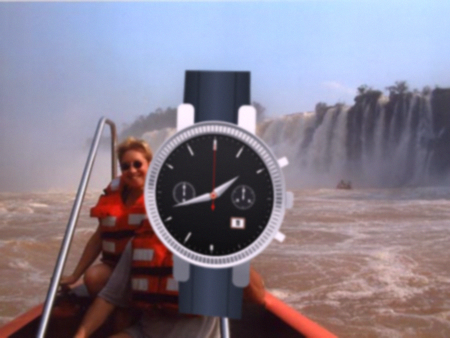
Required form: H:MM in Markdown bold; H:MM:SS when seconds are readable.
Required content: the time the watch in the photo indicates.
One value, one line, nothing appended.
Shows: **1:42**
